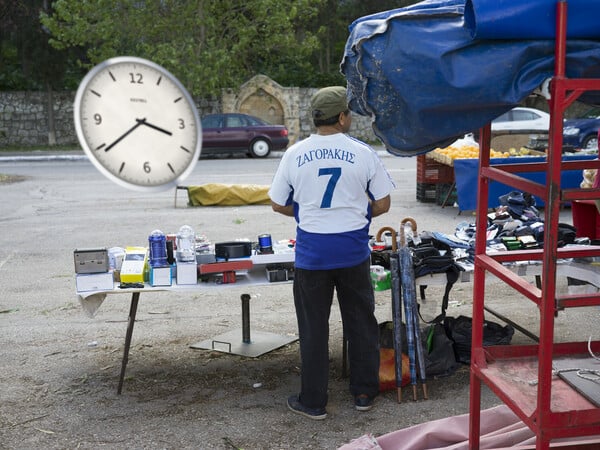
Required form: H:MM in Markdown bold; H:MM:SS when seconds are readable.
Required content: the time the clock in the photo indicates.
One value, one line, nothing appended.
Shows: **3:39**
